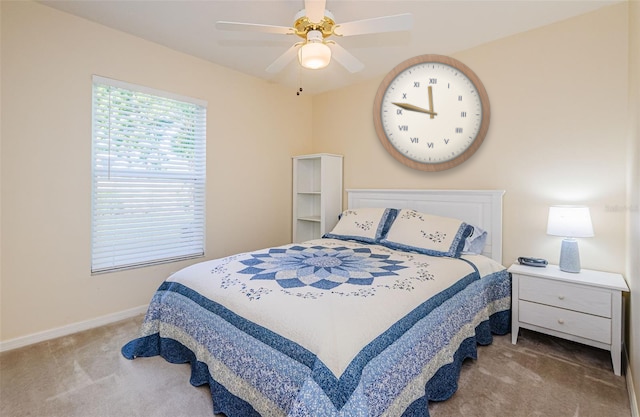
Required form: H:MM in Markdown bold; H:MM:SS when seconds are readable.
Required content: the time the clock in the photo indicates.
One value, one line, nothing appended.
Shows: **11:47**
